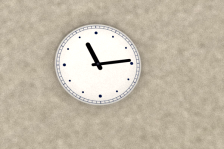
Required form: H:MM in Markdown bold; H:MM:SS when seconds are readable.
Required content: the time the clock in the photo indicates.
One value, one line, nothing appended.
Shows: **11:14**
